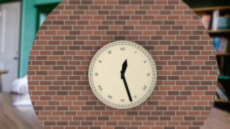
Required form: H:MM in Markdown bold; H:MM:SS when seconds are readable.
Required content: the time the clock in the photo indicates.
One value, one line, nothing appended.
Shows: **12:27**
